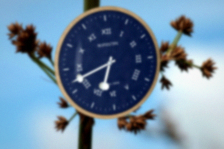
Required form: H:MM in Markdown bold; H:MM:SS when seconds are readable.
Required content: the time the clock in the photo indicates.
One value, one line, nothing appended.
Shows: **6:42**
